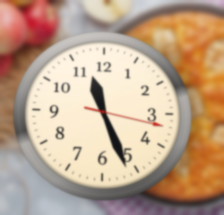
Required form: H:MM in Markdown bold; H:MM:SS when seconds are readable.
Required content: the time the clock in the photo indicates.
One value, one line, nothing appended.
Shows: **11:26:17**
